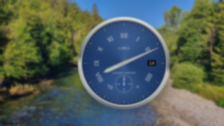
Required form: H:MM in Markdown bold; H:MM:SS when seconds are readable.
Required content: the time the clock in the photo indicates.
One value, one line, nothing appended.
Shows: **8:11**
